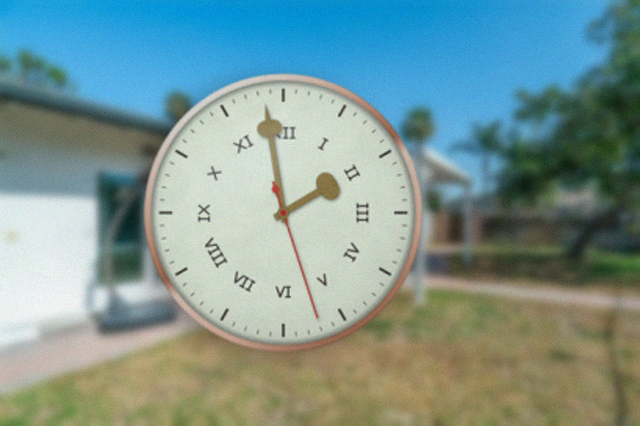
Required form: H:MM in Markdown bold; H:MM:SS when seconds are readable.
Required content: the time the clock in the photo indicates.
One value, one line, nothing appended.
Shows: **1:58:27**
